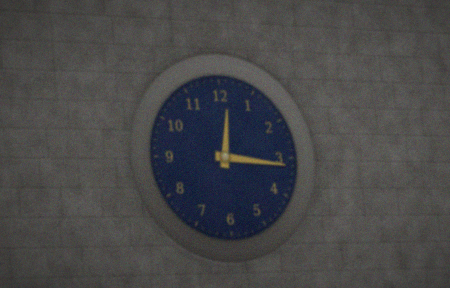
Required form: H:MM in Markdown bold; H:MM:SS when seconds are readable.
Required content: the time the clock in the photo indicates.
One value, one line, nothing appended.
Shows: **12:16**
